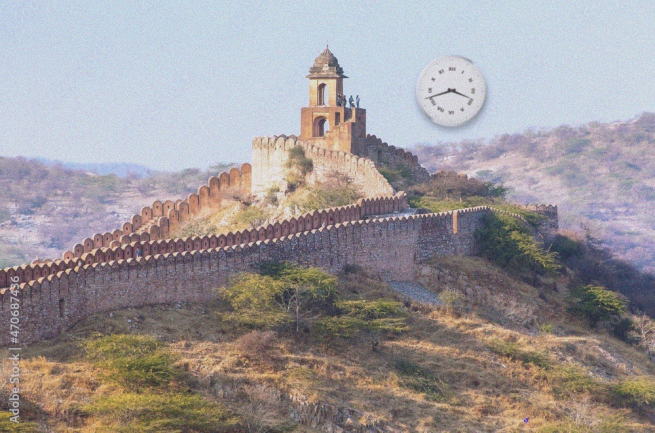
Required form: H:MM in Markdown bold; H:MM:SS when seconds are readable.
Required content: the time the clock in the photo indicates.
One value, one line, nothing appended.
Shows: **3:42**
